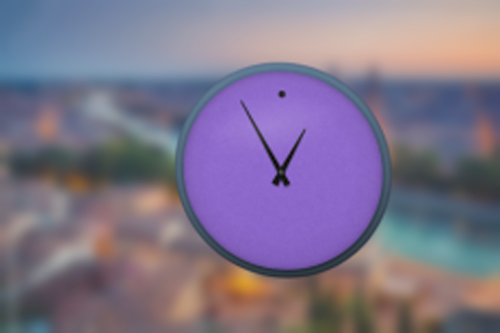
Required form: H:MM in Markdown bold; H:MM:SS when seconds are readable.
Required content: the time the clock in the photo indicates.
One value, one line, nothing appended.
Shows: **12:55**
